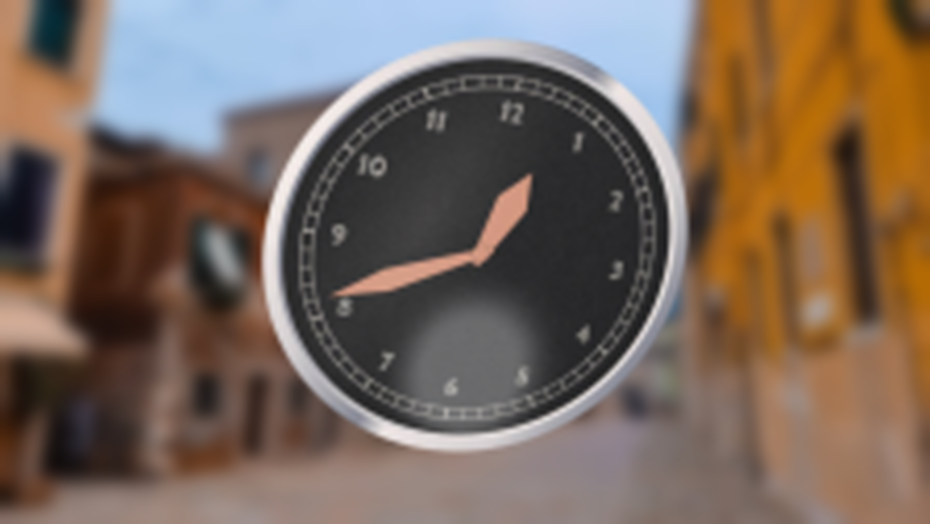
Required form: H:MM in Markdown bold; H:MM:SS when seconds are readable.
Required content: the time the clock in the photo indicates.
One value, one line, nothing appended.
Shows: **12:41**
